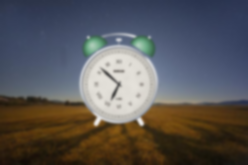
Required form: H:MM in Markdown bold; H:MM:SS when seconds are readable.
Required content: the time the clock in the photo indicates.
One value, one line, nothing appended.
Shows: **6:52**
